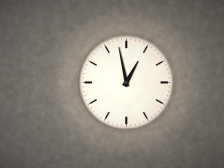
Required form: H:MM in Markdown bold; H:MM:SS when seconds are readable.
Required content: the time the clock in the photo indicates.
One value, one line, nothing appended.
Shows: **12:58**
